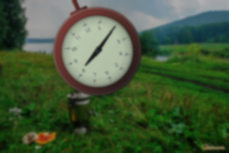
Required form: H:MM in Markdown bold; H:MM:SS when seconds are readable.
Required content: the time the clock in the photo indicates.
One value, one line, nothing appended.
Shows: **8:10**
